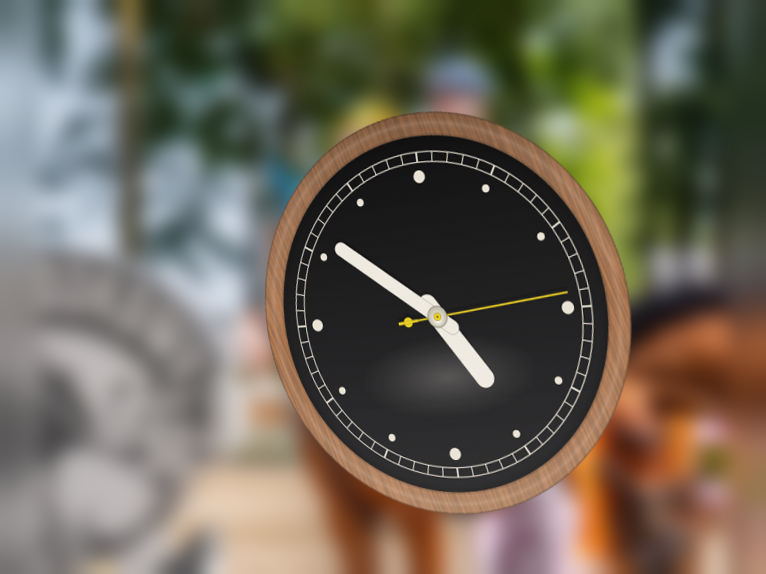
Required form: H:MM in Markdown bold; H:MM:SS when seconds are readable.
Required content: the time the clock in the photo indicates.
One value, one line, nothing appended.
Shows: **4:51:14**
